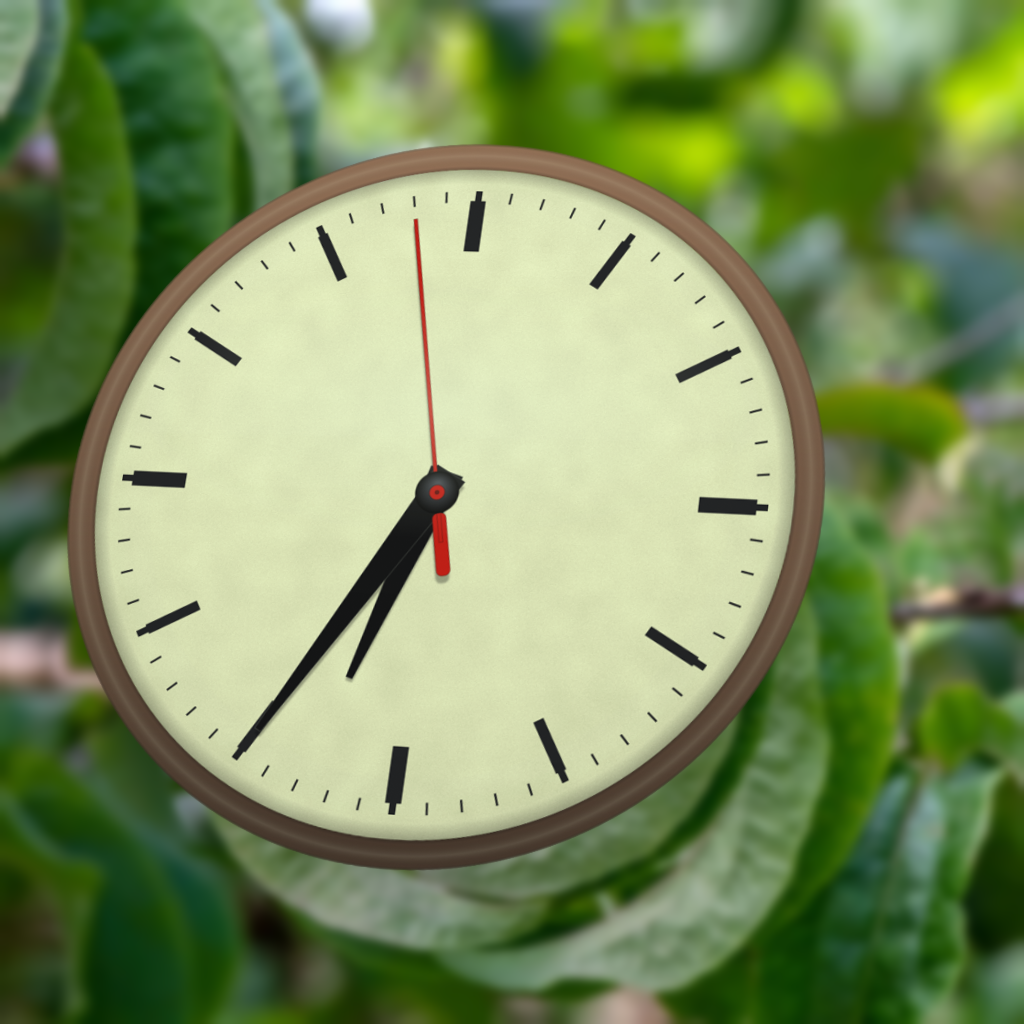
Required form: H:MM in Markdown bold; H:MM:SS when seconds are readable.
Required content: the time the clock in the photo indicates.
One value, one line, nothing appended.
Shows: **6:34:58**
